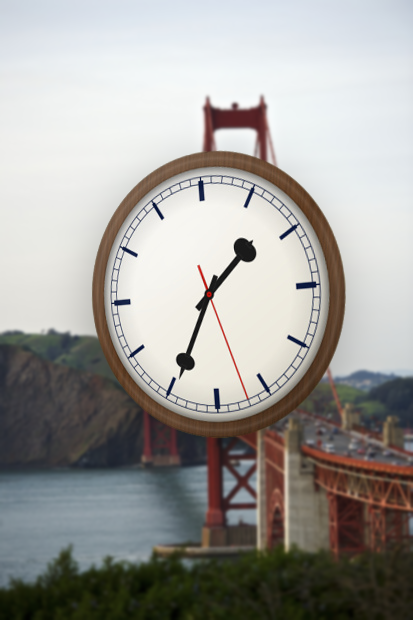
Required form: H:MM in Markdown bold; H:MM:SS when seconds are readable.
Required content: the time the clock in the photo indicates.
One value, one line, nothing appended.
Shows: **1:34:27**
